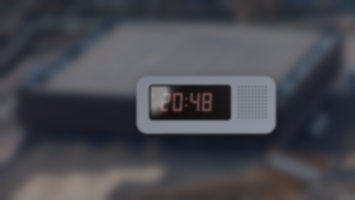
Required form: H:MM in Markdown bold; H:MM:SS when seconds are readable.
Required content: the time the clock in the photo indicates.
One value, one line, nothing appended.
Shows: **20:48**
